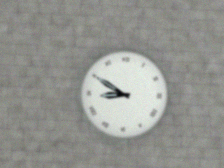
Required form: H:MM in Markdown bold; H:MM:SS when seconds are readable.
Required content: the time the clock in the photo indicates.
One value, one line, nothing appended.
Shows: **8:50**
